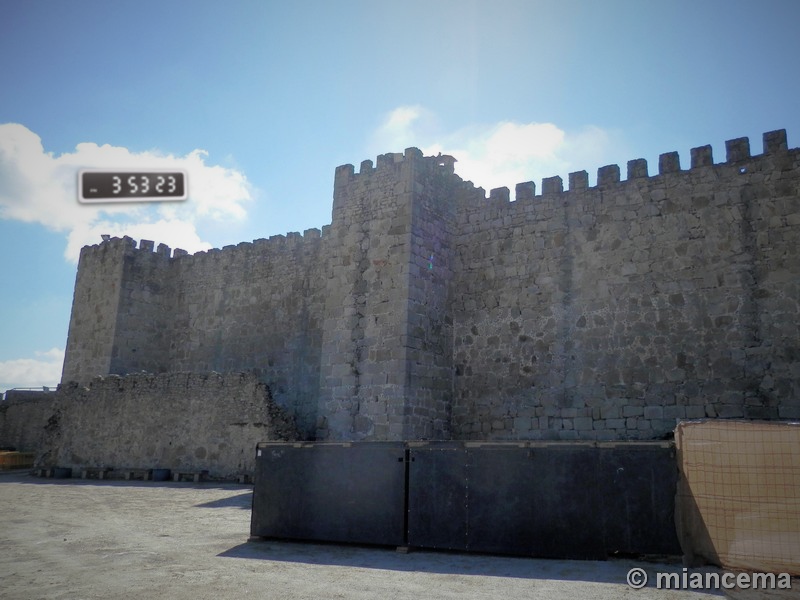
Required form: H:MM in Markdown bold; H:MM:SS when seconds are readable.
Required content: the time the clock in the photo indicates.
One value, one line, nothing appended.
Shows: **3:53:23**
